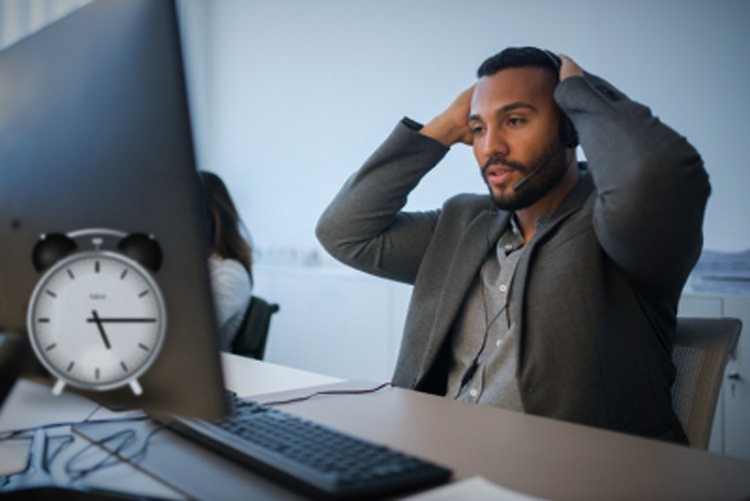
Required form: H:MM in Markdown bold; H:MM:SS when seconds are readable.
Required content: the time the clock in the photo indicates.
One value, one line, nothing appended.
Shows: **5:15**
